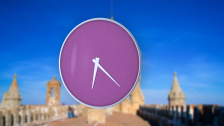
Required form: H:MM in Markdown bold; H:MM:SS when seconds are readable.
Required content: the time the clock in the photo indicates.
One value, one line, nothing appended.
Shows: **6:22**
